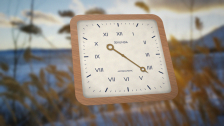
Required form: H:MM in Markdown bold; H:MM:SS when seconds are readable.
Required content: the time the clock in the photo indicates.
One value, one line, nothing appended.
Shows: **10:22**
